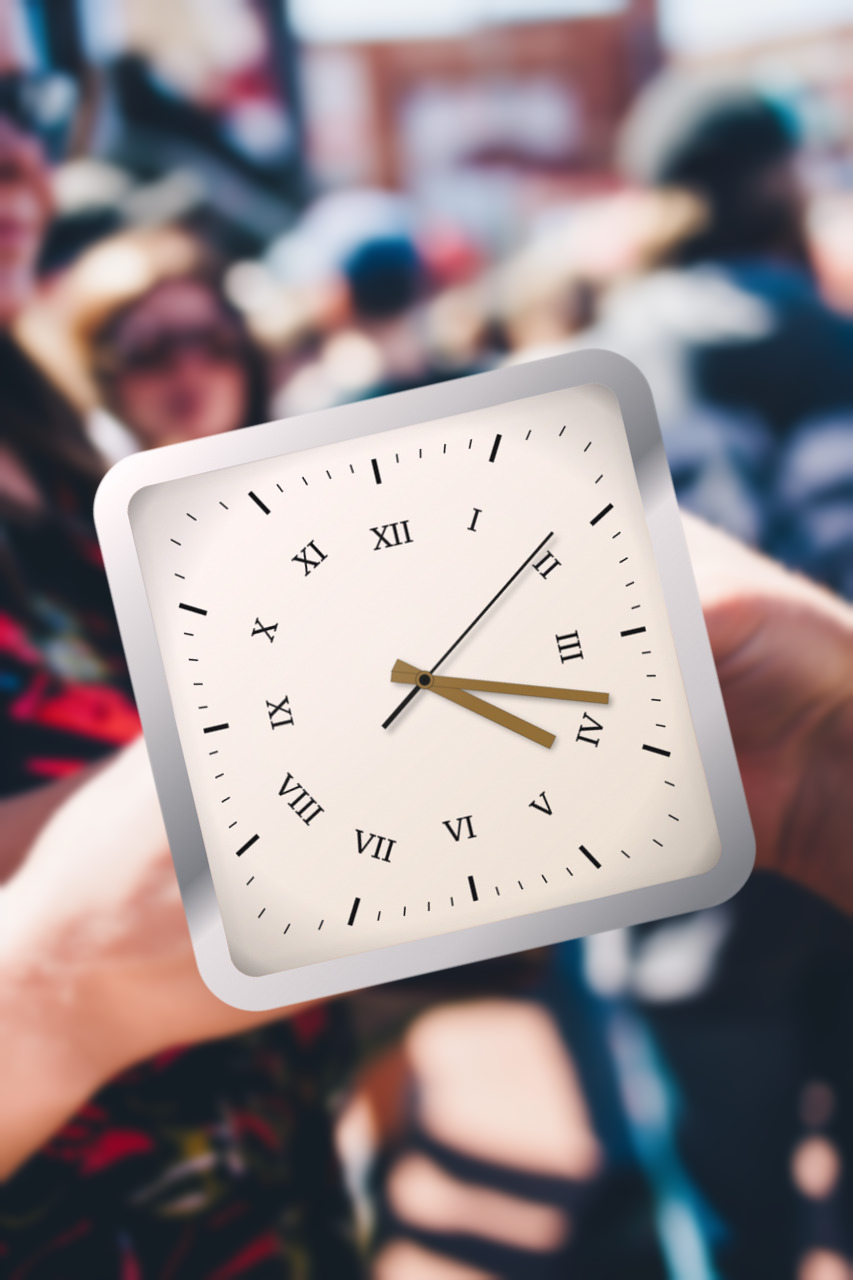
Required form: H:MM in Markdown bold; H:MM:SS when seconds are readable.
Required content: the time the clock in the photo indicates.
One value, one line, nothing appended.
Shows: **4:18:09**
